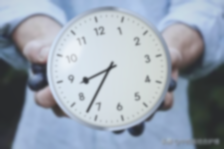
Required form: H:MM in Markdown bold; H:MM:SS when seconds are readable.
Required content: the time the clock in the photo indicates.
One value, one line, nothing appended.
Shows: **8:37**
